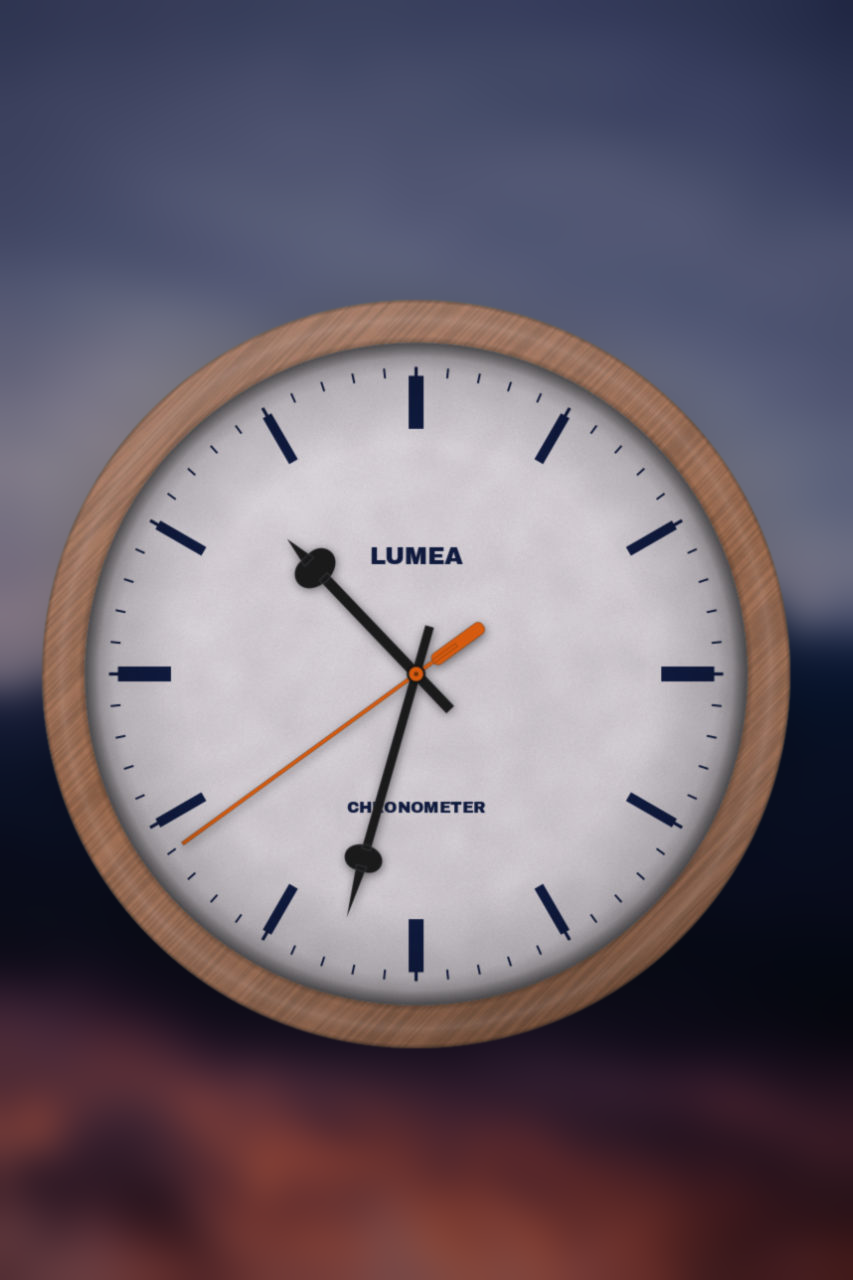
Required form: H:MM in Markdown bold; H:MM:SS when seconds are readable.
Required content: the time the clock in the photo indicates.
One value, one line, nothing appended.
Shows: **10:32:39**
